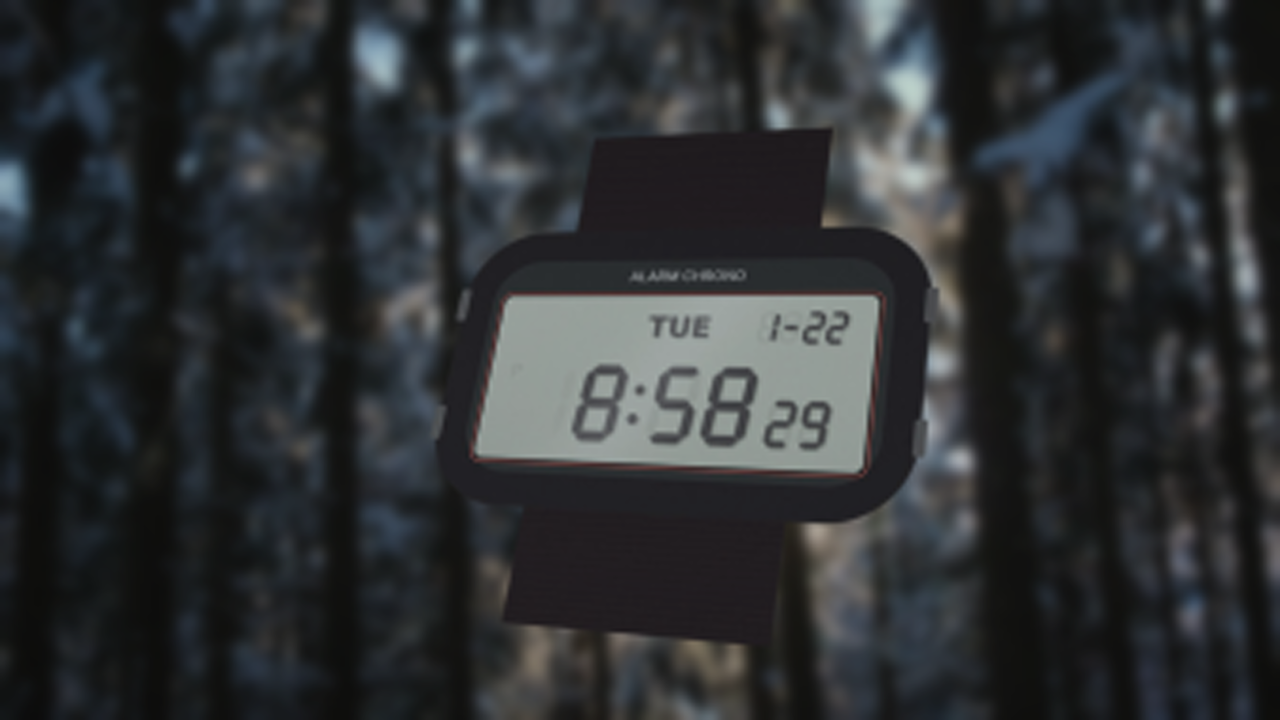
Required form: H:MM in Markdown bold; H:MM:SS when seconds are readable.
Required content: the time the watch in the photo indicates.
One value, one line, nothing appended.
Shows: **8:58:29**
